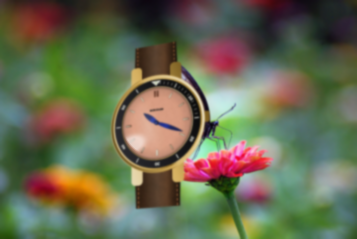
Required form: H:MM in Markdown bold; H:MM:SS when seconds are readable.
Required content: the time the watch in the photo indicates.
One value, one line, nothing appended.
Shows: **10:19**
